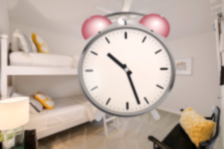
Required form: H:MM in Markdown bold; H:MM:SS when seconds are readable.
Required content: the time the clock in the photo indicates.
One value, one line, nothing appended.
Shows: **10:27**
